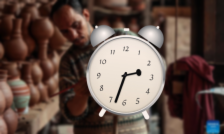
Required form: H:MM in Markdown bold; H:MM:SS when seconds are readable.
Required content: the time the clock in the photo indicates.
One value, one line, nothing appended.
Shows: **2:33**
